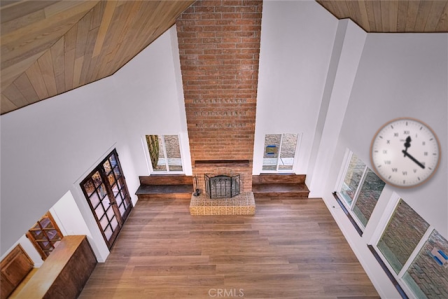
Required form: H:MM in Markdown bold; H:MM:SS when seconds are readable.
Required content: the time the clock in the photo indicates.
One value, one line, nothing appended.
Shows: **12:21**
